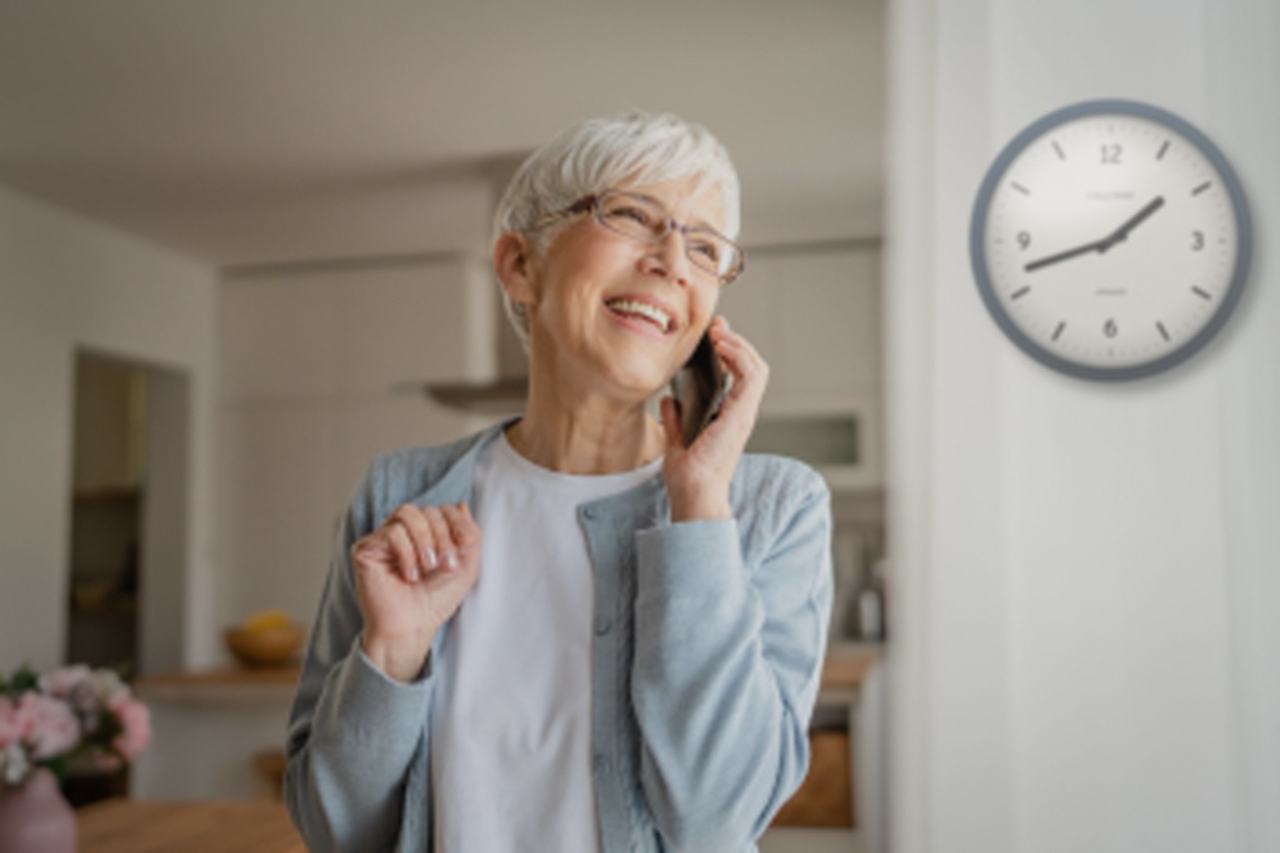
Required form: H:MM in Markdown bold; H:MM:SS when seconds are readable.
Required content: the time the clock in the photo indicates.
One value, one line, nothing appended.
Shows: **1:42**
